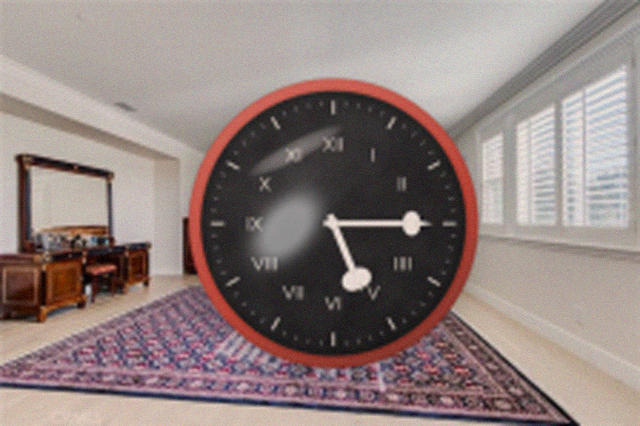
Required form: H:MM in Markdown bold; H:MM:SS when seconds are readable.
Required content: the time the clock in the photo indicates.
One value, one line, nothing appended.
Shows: **5:15**
